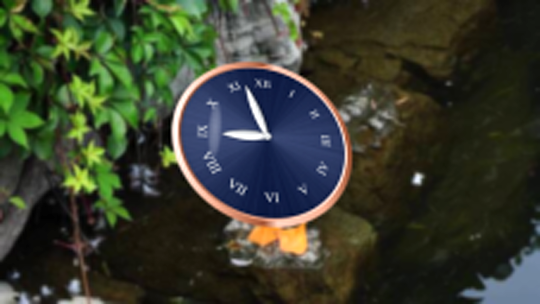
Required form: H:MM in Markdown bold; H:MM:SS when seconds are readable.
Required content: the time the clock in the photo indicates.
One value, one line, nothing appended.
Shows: **8:57**
